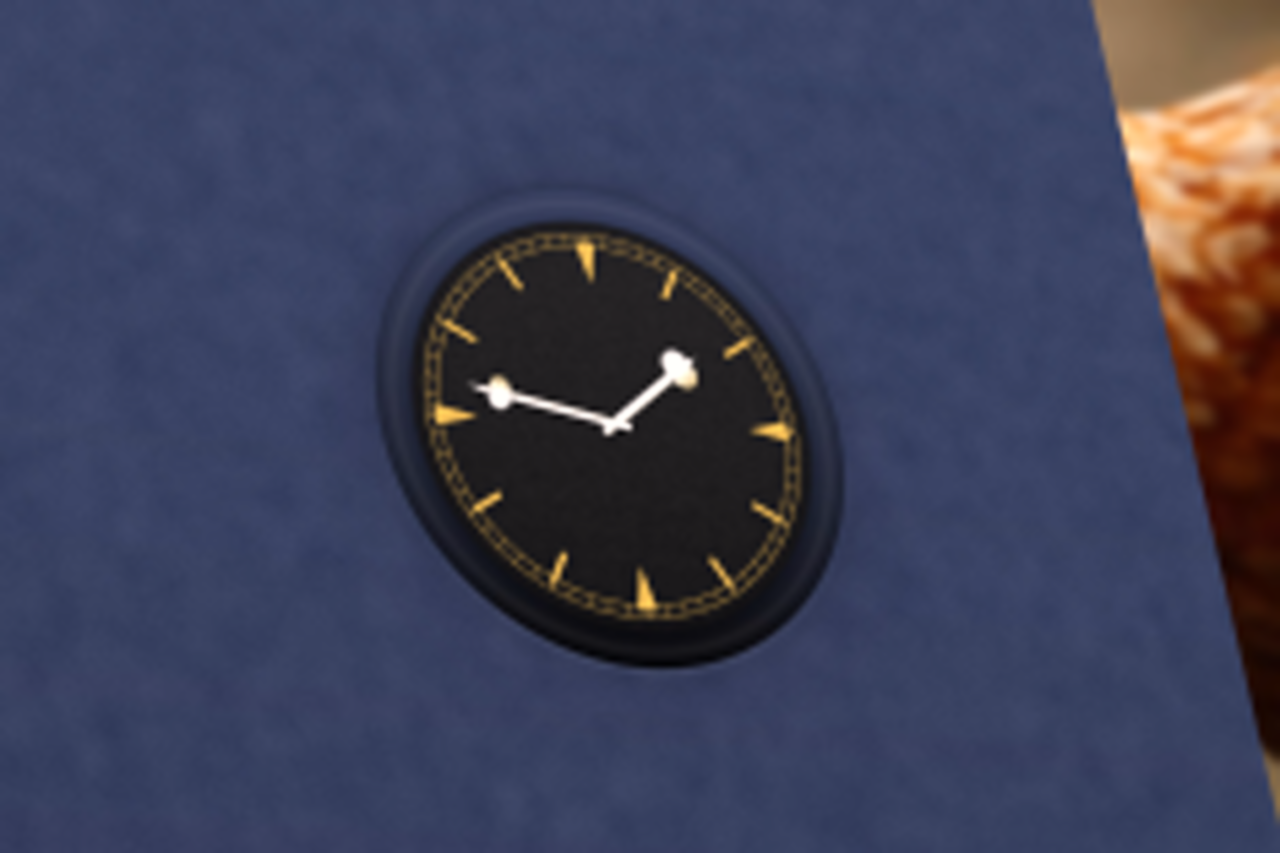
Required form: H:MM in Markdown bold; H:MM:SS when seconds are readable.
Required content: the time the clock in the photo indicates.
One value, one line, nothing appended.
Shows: **1:47**
